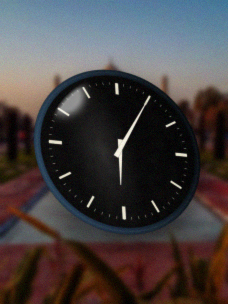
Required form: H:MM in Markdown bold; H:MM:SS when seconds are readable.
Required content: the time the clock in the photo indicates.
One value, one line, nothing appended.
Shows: **6:05**
